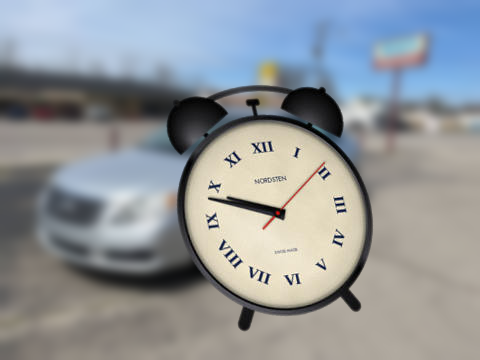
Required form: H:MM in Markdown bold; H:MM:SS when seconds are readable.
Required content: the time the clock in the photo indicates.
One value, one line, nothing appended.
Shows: **9:48:09**
